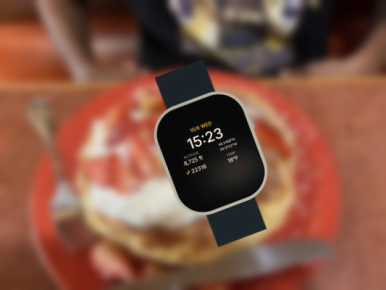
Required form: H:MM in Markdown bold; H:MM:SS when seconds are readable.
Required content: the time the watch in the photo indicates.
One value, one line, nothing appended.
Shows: **15:23**
